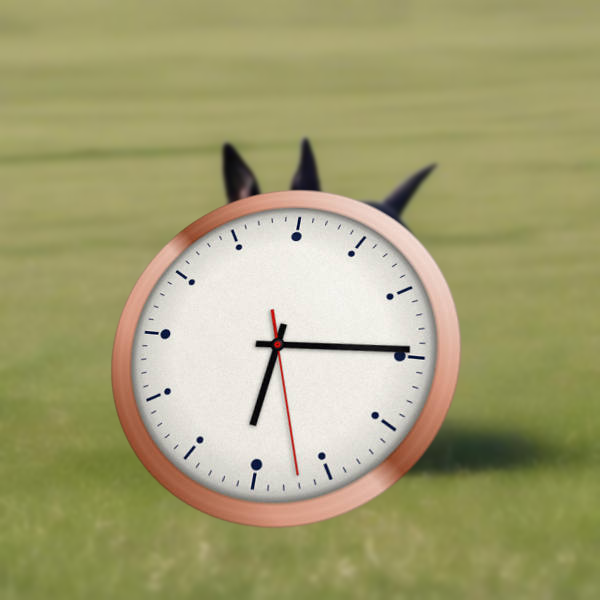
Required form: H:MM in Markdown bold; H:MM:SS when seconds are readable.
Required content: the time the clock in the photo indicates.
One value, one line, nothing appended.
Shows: **6:14:27**
